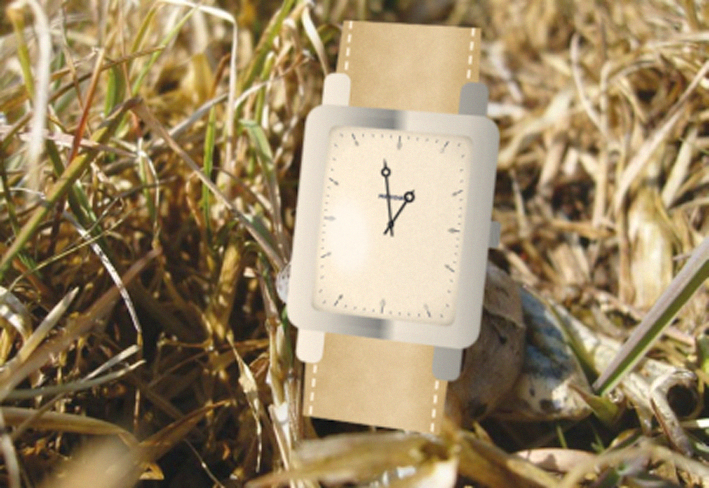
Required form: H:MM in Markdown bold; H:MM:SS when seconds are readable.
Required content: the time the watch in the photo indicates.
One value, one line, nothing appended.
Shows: **12:58**
